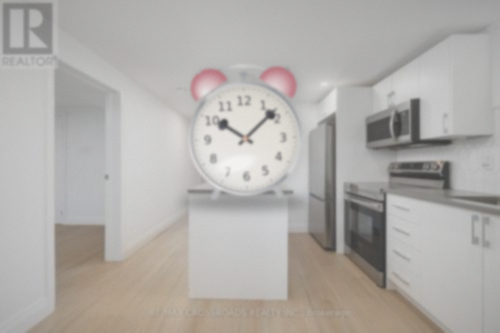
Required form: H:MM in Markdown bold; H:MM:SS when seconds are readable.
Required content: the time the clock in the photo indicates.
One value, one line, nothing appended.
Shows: **10:08**
